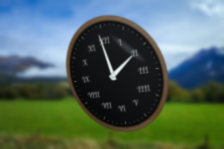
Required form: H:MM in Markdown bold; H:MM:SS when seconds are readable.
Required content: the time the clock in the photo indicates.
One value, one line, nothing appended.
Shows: **1:59**
